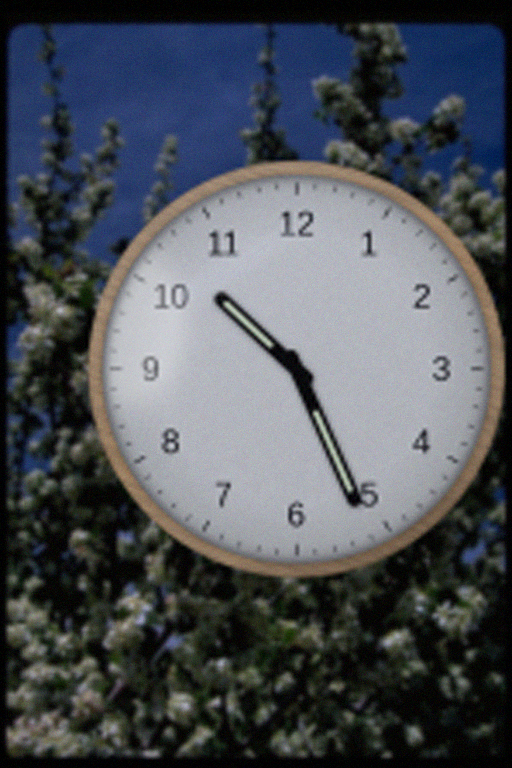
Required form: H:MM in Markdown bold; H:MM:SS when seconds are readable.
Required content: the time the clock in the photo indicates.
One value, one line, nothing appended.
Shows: **10:26**
